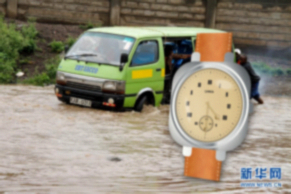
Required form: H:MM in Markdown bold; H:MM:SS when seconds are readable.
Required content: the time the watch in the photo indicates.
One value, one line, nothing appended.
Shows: **4:30**
